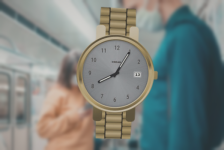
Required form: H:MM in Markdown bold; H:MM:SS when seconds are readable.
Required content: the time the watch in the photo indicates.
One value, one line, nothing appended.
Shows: **8:05**
